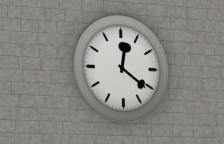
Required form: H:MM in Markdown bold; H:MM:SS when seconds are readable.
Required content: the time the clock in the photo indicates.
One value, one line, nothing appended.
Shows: **12:21**
